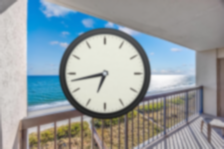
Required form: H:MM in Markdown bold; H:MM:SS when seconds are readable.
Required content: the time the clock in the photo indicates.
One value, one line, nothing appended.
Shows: **6:43**
